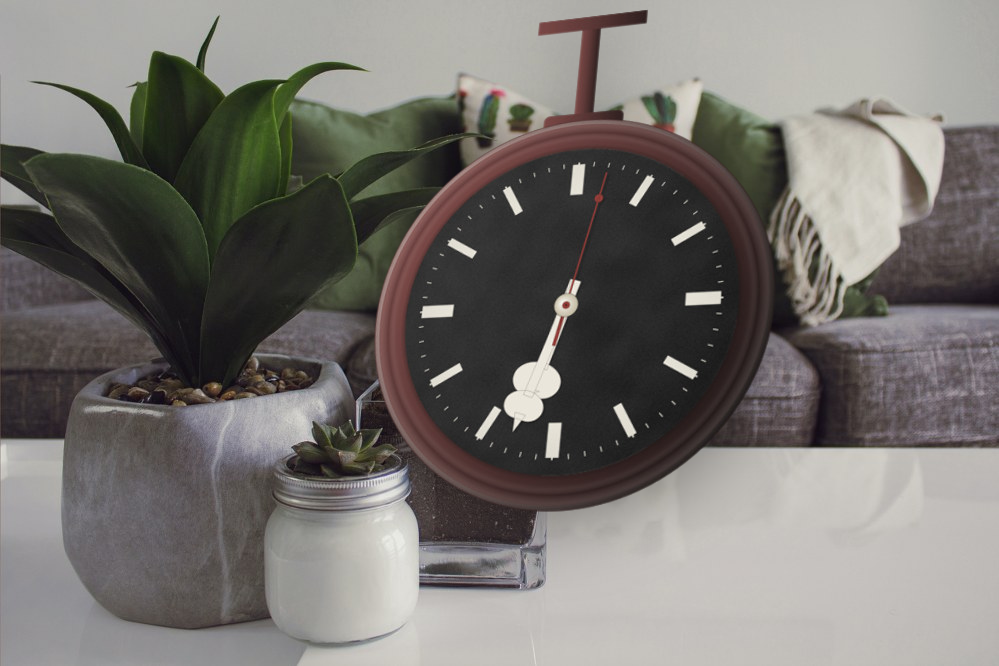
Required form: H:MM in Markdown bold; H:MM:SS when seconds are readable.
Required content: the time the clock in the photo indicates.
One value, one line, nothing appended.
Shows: **6:33:02**
